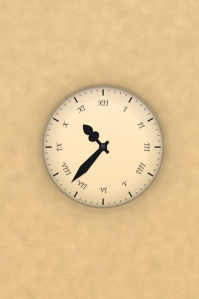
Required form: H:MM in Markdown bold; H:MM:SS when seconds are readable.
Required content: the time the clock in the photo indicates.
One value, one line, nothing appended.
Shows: **10:37**
